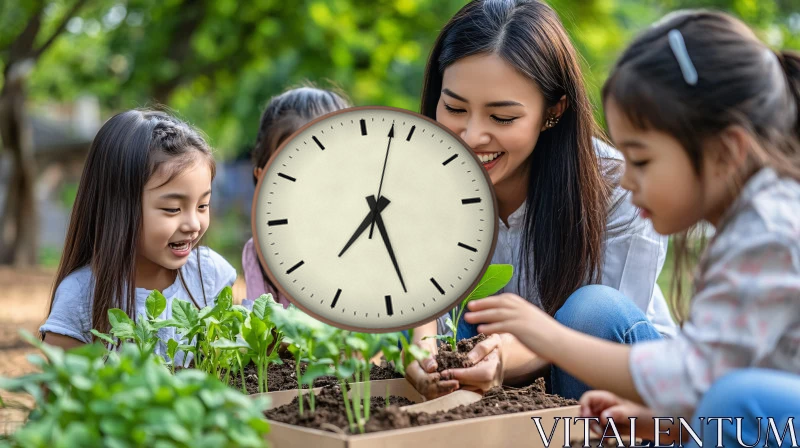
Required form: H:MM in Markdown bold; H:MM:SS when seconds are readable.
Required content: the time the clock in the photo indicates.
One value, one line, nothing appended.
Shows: **7:28:03**
